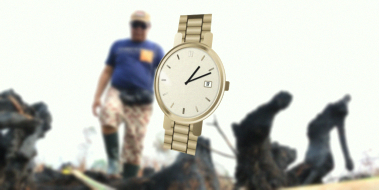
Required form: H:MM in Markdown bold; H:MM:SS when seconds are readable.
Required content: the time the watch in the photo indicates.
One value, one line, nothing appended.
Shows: **1:11**
